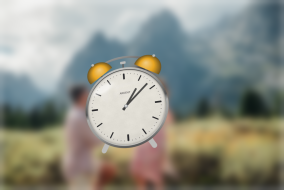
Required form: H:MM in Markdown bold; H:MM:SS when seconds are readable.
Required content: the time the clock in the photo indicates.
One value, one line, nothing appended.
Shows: **1:08**
